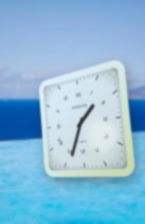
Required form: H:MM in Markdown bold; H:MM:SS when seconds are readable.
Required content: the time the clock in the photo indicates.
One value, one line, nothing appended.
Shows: **1:34**
